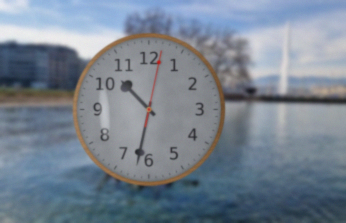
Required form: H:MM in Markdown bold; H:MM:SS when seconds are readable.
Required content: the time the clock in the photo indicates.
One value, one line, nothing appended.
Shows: **10:32:02**
